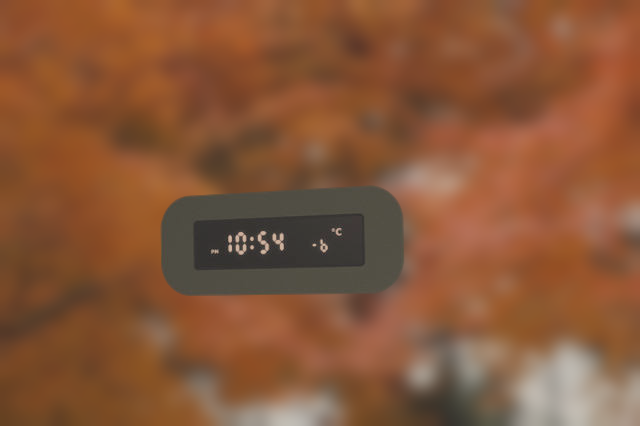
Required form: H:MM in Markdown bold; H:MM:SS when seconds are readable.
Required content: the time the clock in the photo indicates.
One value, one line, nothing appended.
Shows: **10:54**
